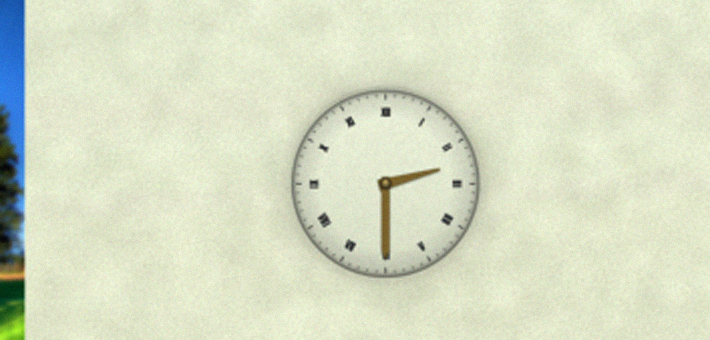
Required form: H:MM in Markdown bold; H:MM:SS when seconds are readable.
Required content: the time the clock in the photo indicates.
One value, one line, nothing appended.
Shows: **2:30**
